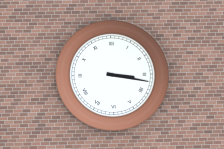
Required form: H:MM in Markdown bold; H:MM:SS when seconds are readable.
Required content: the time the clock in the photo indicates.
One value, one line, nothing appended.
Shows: **3:17**
